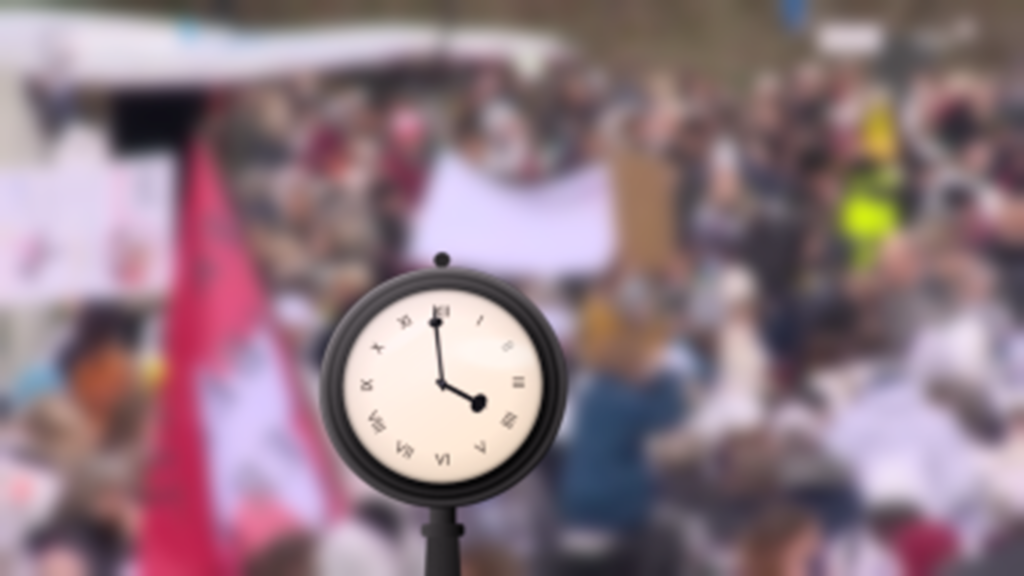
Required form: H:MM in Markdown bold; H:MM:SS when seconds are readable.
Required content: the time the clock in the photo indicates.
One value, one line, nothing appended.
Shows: **3:59**
